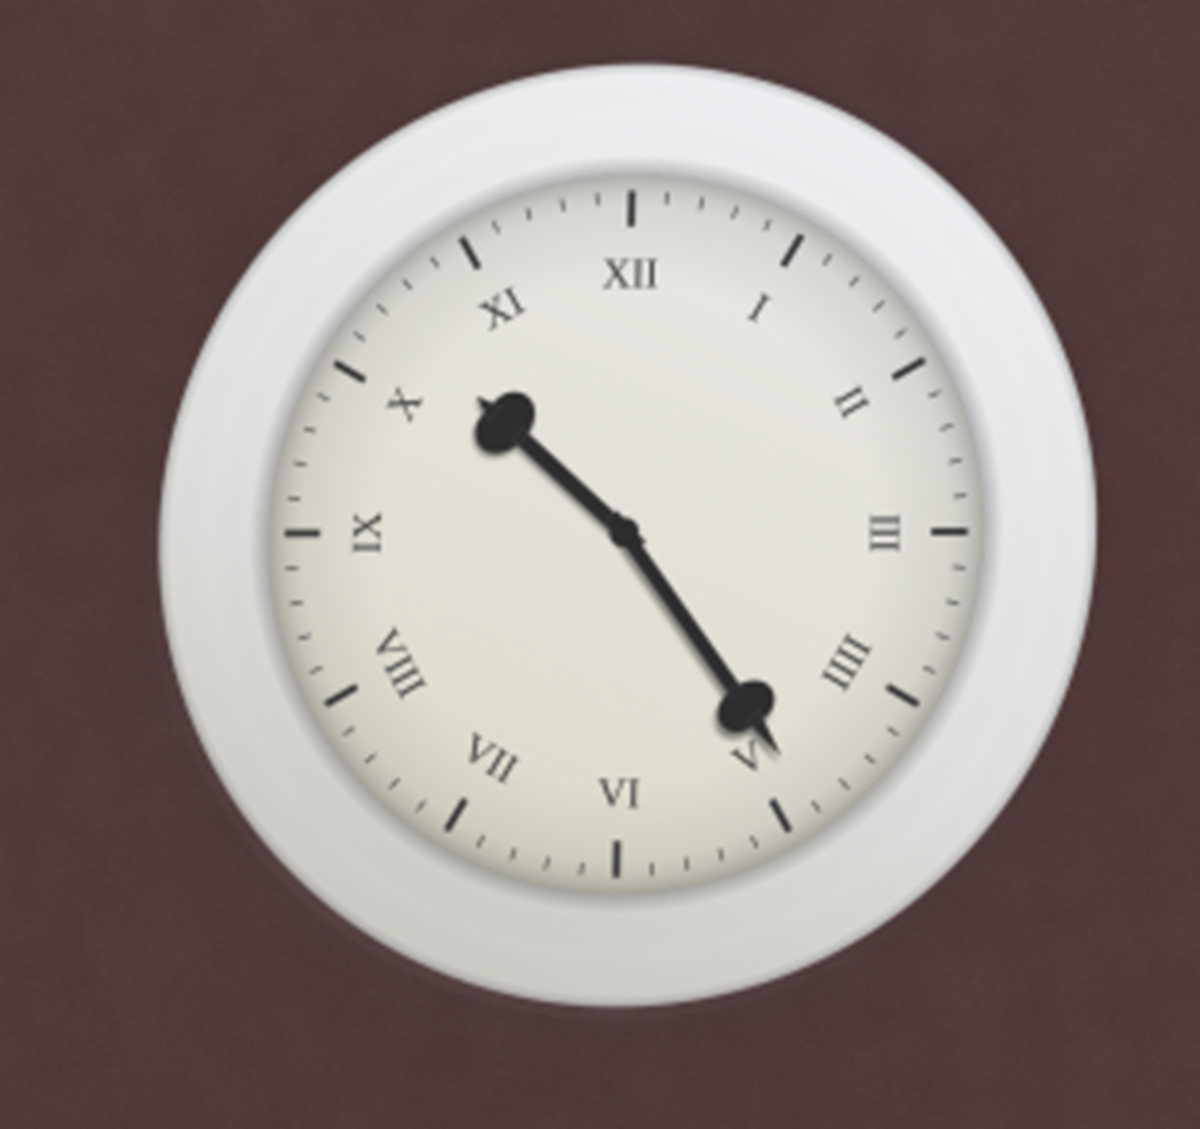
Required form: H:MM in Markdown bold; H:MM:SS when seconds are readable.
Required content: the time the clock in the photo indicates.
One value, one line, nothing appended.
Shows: **10:24**
